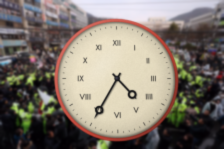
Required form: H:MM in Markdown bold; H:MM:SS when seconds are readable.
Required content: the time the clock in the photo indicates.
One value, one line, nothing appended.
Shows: **4:35**
